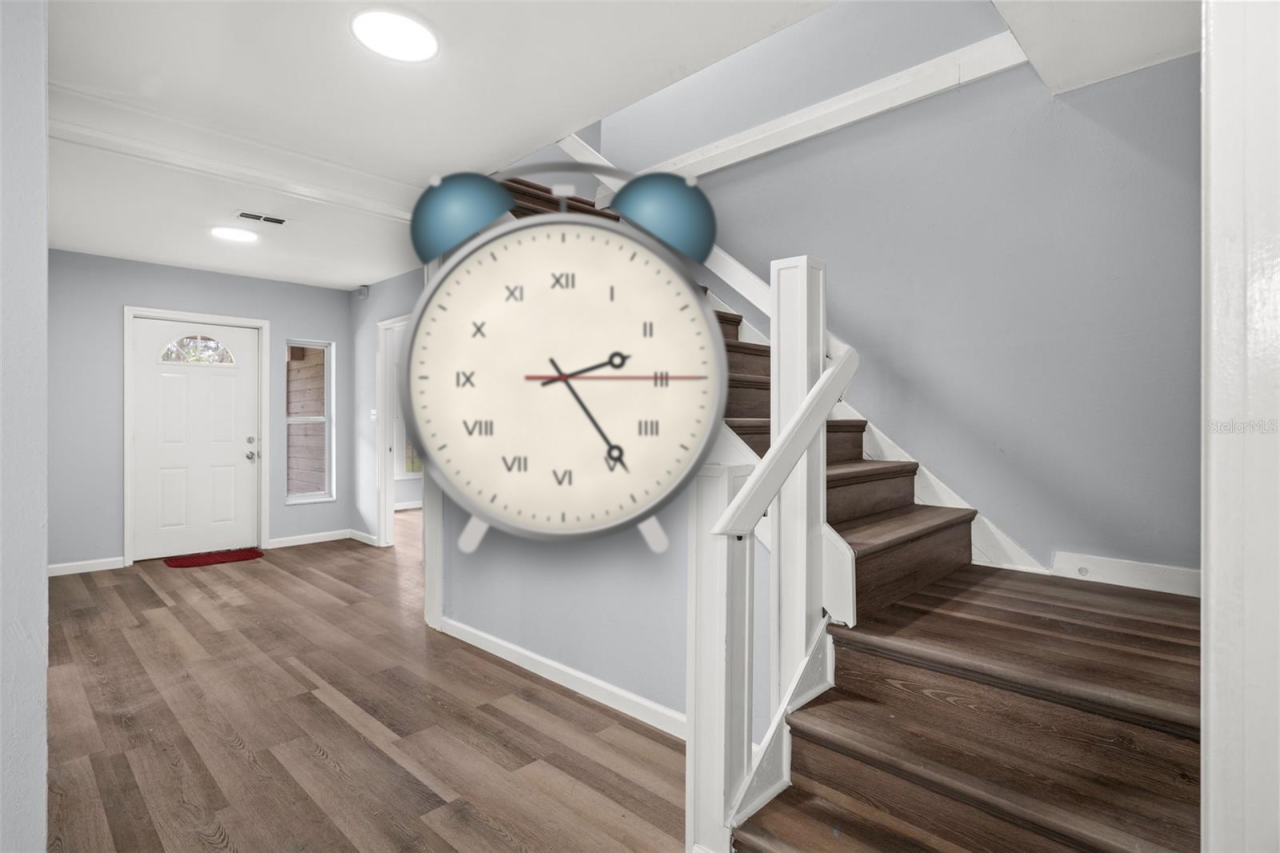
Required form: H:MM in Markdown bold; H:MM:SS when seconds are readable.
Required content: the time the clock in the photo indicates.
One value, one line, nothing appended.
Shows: **2:24:15**
